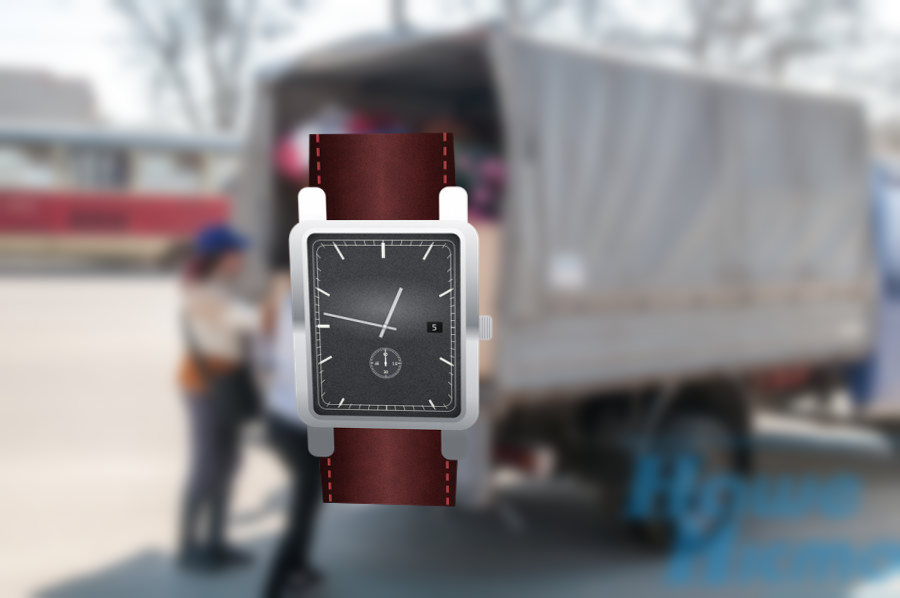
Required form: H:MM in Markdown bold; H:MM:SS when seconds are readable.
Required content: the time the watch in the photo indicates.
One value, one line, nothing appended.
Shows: **12:47**
